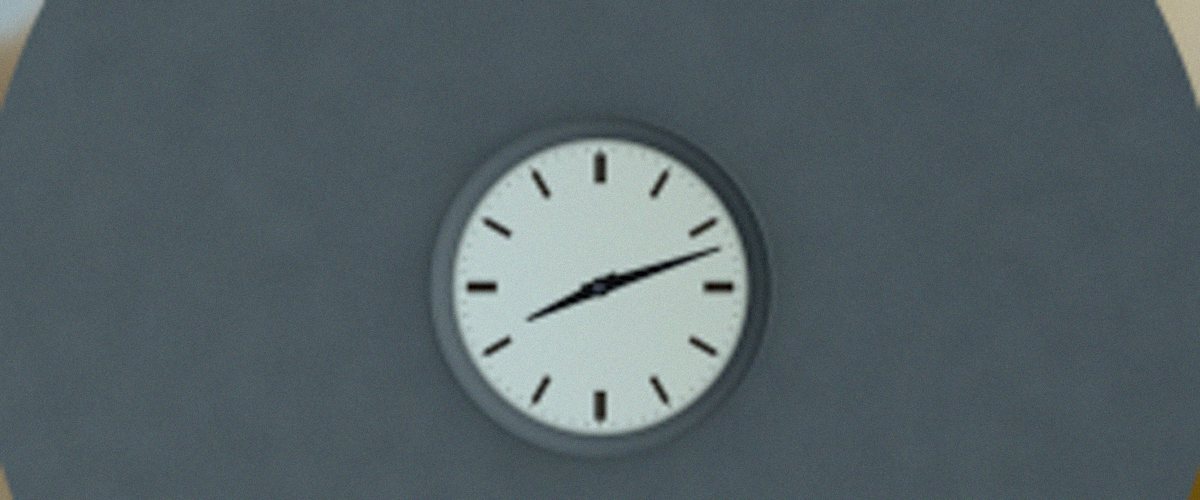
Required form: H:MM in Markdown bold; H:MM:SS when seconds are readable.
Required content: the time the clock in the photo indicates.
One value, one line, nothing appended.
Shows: **8:12**
